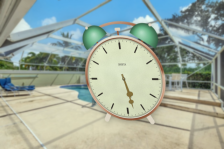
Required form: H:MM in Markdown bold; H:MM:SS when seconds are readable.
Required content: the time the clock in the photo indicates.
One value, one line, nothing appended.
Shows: **5:28**
